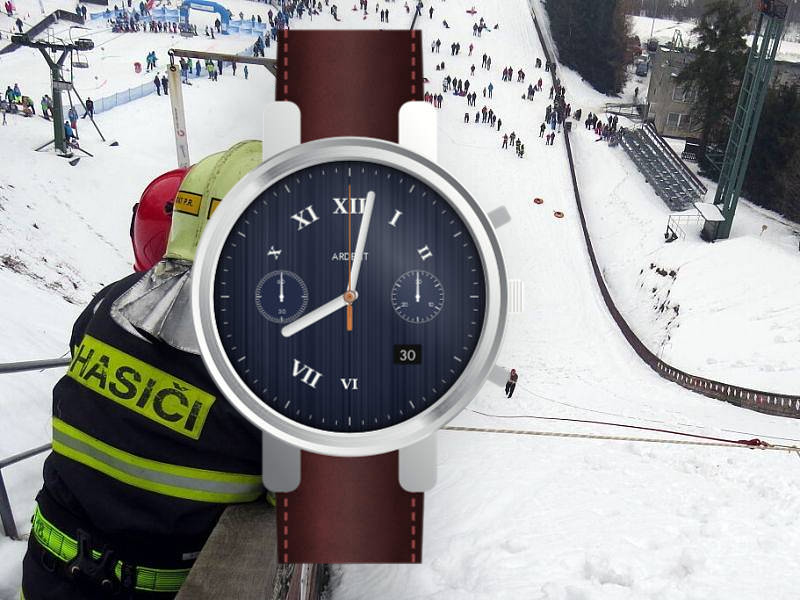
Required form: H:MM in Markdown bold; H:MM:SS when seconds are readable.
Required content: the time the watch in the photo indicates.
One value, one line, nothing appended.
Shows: **8:02**
